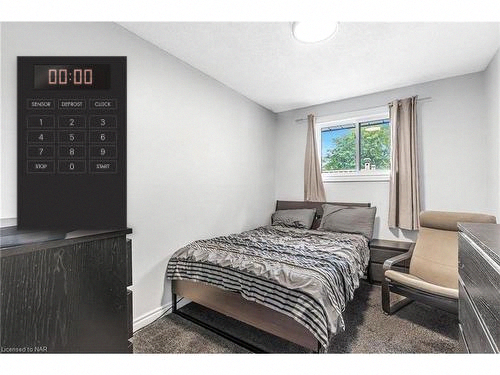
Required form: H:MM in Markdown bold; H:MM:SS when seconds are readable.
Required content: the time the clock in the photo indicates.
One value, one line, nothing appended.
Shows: **0:00**
